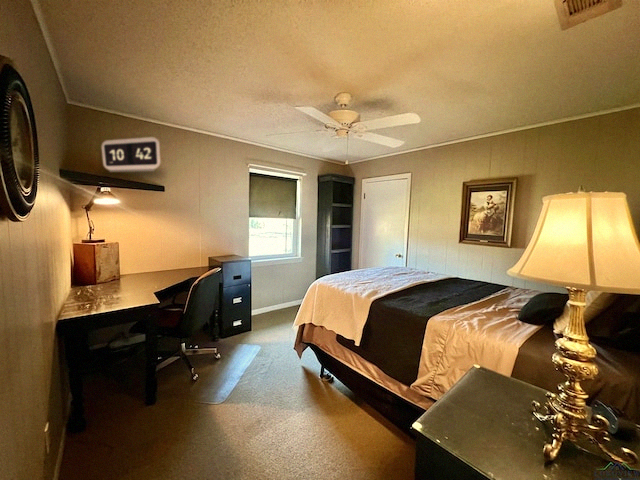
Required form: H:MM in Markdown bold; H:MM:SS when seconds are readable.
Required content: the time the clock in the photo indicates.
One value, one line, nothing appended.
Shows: **10:42**
